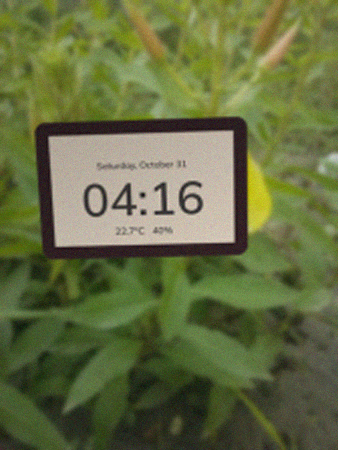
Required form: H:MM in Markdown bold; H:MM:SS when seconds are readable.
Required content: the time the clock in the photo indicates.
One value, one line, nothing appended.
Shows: **4:16**
